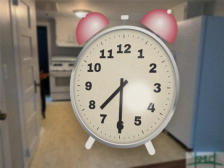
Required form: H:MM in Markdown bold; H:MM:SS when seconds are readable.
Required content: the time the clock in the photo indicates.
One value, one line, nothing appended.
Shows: **7:30**
